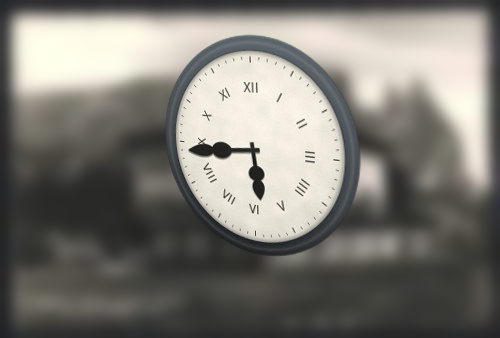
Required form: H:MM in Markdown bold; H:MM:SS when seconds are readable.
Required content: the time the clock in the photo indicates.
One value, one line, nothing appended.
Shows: **5:44**
